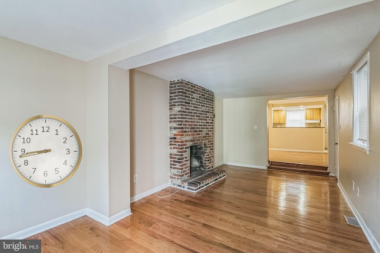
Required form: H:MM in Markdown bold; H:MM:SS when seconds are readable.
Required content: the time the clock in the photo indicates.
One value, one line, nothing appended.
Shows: **8:43**
